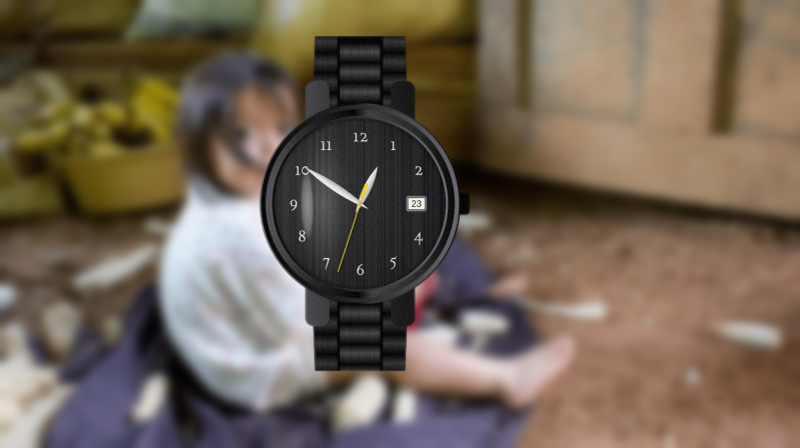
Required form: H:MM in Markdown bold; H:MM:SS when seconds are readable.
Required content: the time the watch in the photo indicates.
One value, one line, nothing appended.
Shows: **12:50:33**
